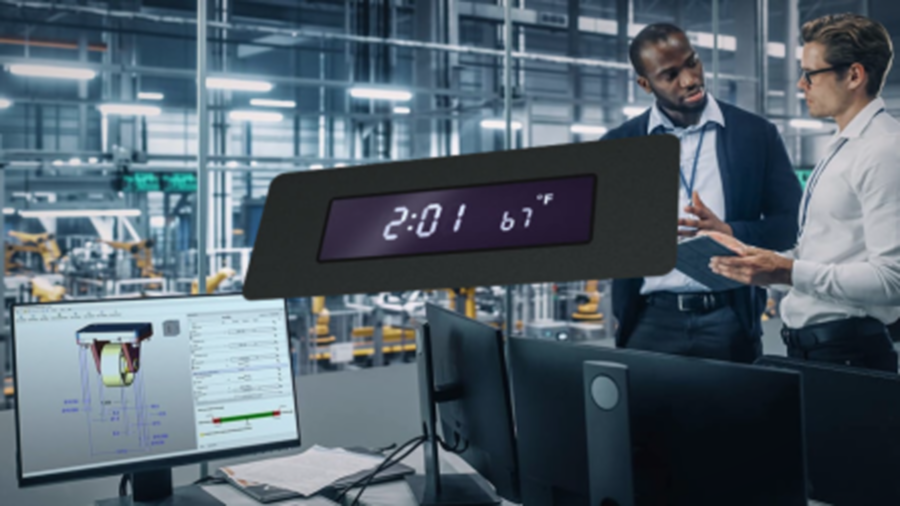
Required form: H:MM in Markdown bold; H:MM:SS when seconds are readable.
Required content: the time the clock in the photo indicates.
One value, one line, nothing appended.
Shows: **2:01**
